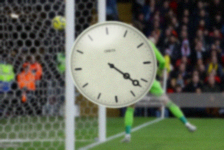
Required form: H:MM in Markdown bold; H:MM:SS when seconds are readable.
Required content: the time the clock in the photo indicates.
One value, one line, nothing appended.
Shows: **4:22**
